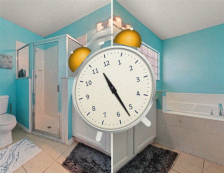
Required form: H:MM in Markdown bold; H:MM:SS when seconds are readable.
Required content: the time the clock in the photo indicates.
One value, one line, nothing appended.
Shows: **11:27**
